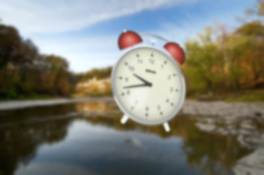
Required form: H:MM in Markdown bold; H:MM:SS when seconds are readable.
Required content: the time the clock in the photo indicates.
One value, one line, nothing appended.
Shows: **9:42**
